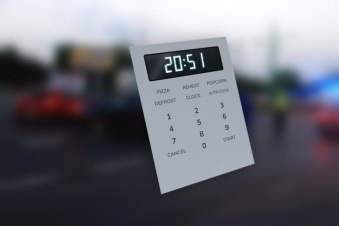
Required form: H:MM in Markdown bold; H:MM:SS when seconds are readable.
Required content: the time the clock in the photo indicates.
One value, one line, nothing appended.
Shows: **20:51**
